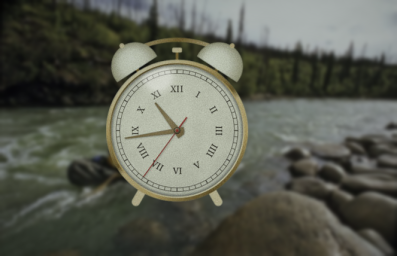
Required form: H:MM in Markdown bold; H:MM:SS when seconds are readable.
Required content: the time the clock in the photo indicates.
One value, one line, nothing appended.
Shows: **10:43:36**
